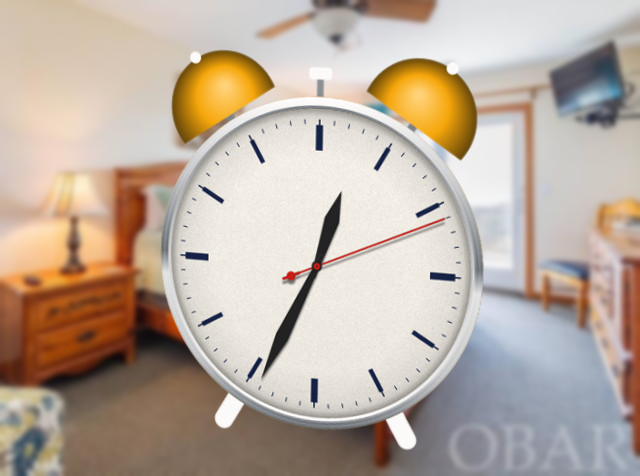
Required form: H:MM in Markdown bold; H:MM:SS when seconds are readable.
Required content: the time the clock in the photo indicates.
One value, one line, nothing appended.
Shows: **12:34:11**
